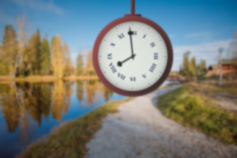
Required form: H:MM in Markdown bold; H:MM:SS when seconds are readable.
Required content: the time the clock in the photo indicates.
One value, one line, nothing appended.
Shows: **7:59**
